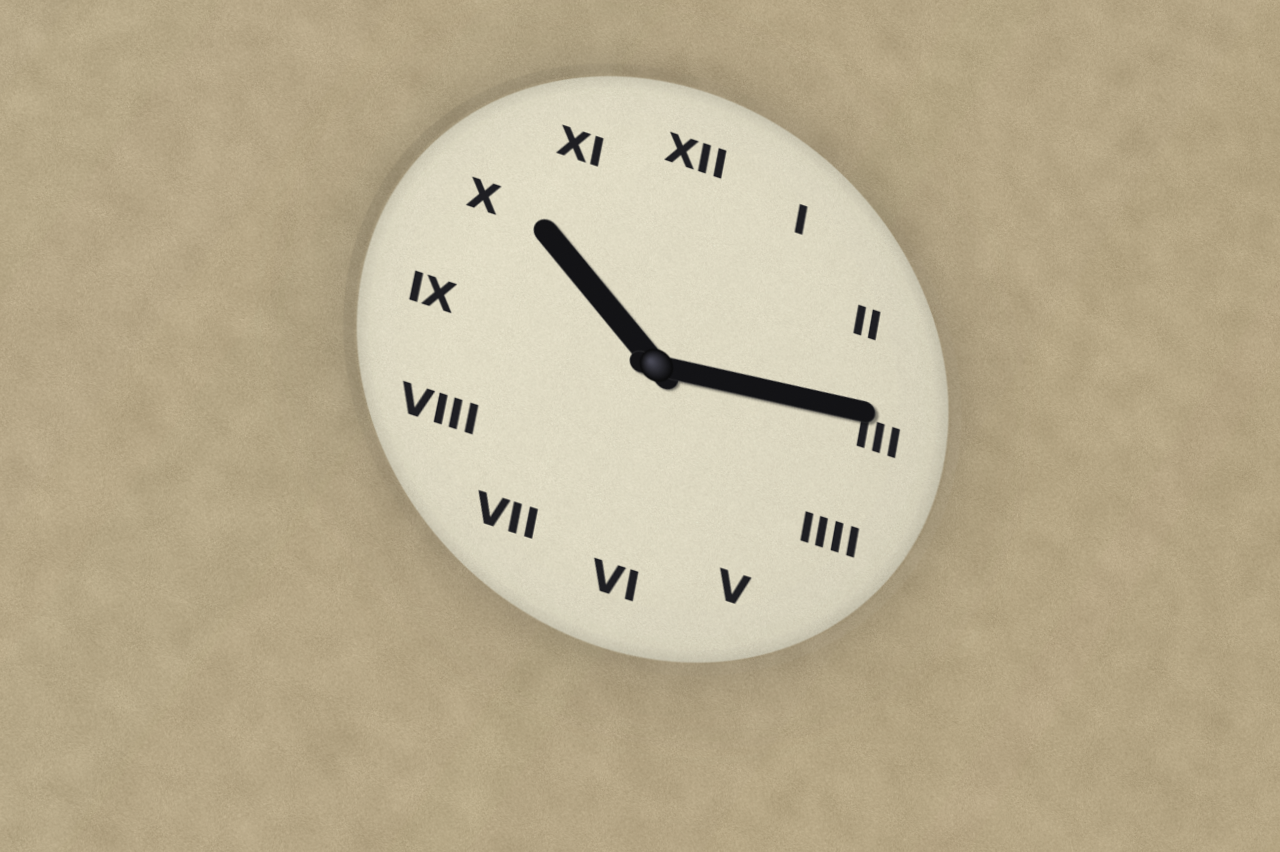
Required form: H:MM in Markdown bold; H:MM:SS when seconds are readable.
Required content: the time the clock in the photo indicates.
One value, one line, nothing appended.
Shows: **10:14**
